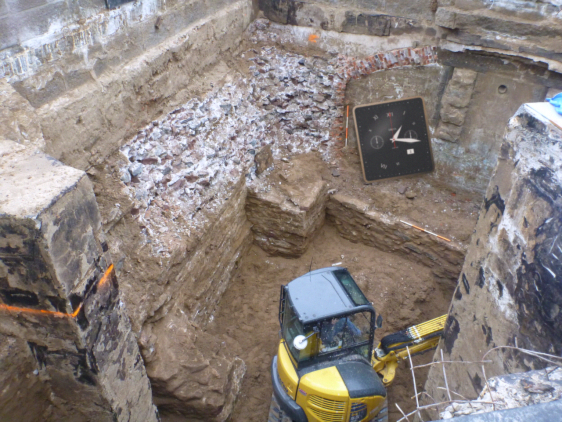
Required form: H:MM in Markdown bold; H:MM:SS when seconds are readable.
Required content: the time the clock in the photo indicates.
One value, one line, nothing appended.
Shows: **1:17**
